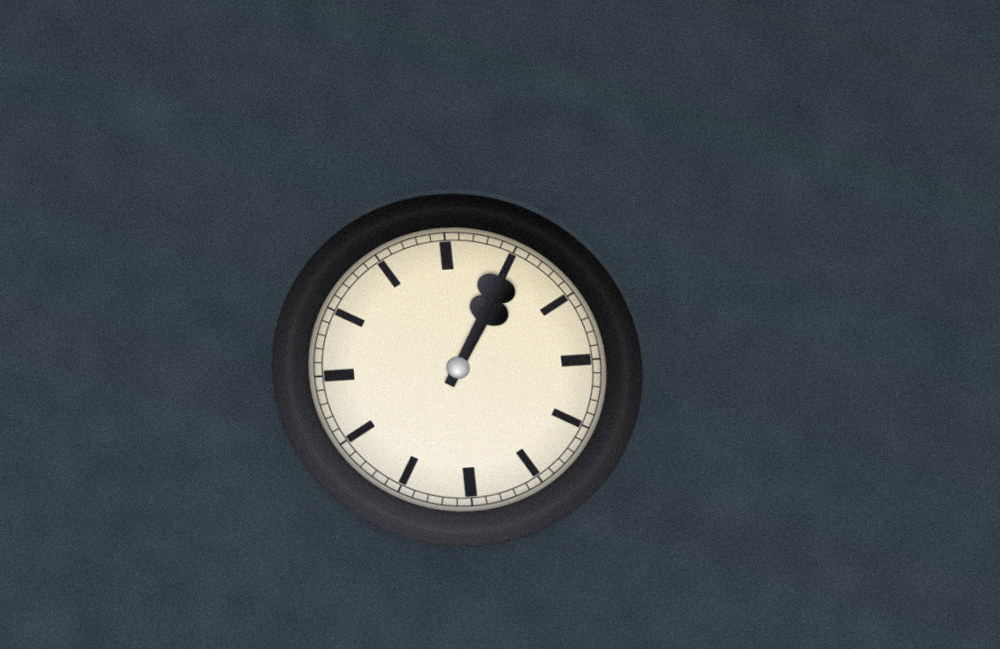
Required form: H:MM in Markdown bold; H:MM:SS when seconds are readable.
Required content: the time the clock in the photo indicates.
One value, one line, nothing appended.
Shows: **1:05**
